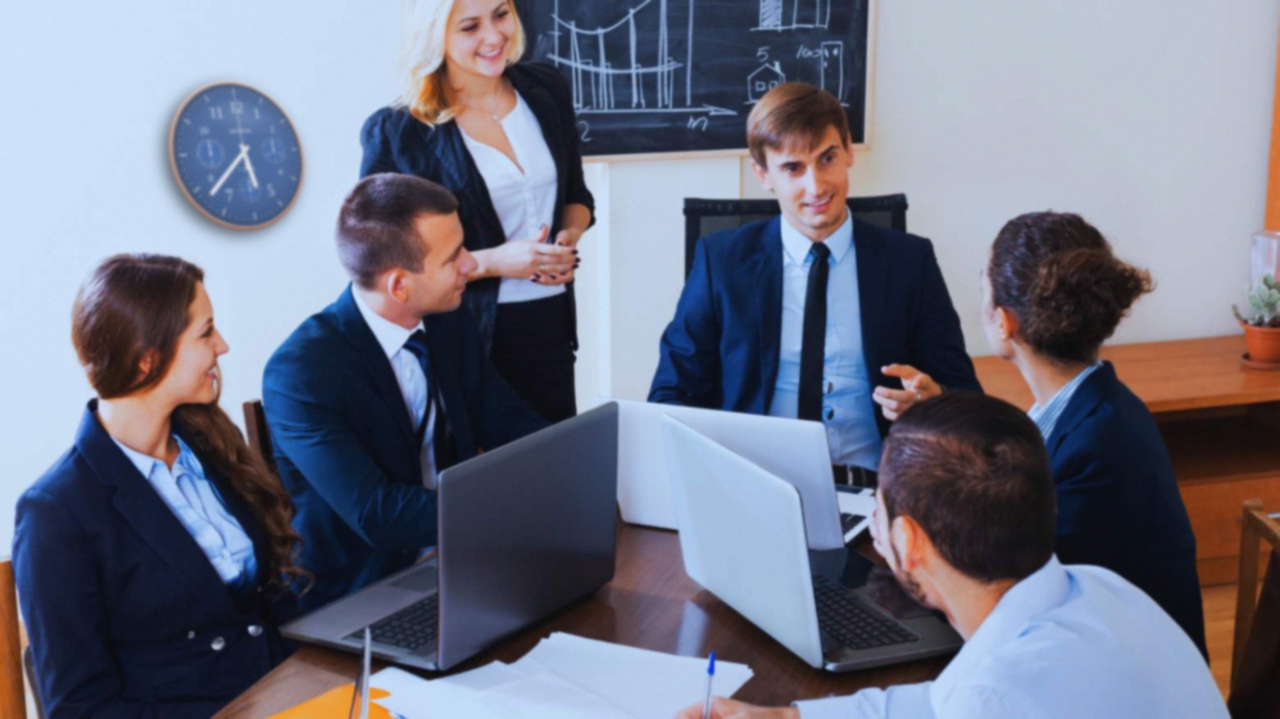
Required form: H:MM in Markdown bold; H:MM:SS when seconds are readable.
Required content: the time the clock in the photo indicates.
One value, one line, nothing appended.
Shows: **5:38**
